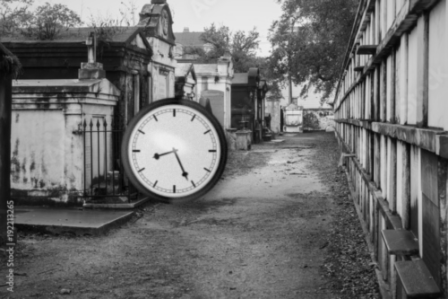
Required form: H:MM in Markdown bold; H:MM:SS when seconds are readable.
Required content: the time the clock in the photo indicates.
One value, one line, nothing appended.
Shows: **8:26**
